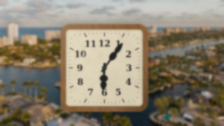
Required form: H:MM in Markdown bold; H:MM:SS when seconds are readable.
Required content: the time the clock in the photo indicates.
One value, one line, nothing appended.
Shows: **6:06**
